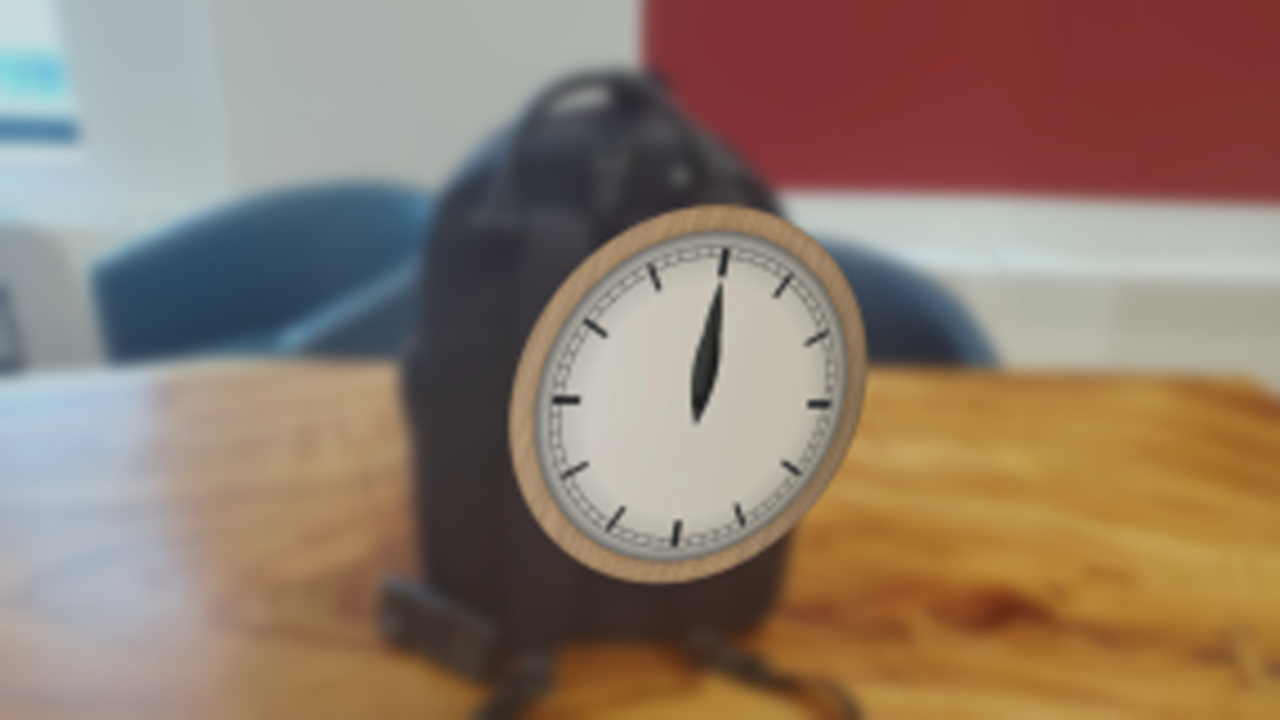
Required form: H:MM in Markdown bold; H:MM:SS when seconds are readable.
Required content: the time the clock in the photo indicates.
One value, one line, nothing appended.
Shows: **12:00**
